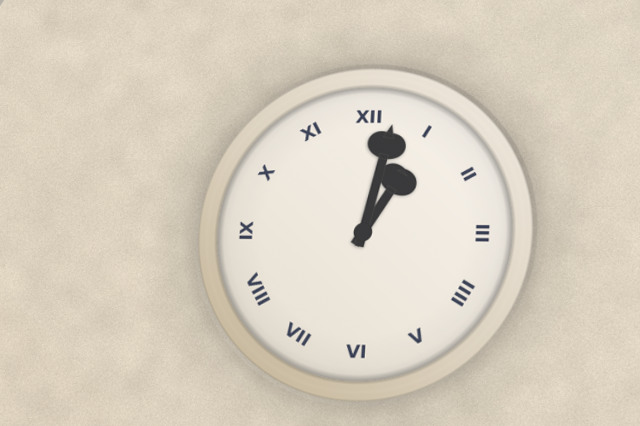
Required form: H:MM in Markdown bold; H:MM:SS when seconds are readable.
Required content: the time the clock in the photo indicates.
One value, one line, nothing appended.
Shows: **1:02**
